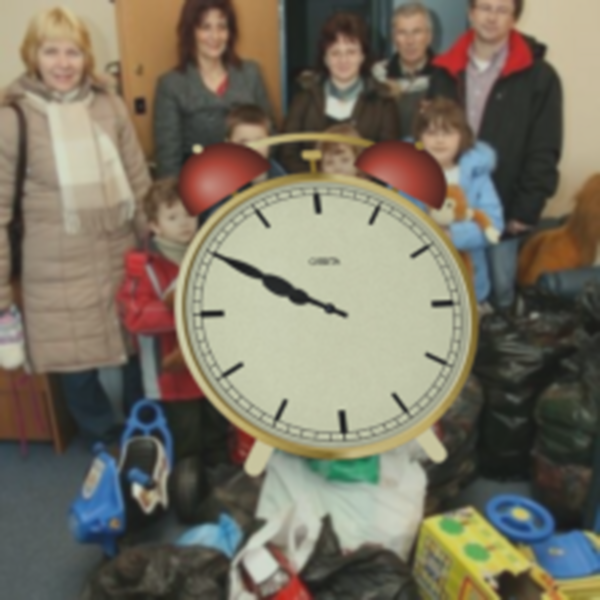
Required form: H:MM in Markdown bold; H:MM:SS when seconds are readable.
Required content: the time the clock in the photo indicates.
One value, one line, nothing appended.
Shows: **9:50**
